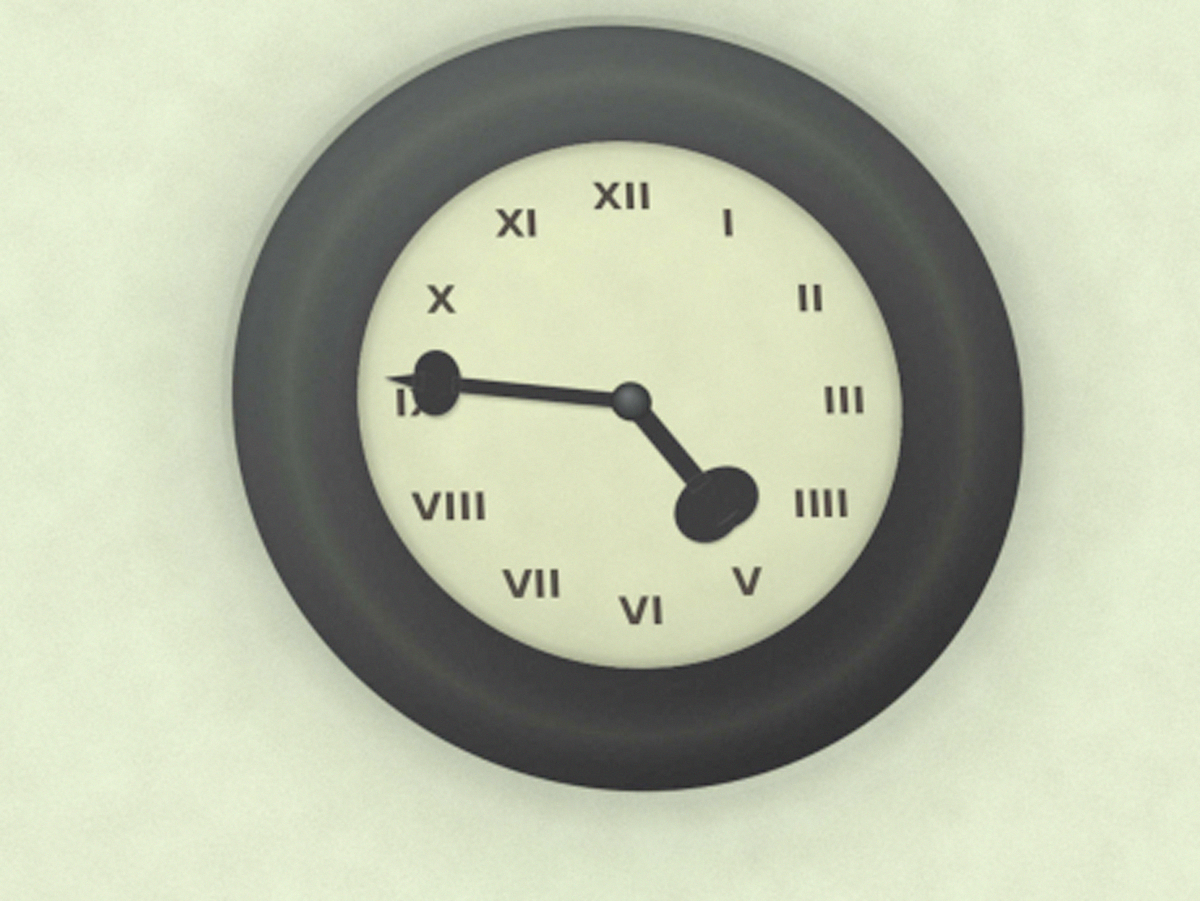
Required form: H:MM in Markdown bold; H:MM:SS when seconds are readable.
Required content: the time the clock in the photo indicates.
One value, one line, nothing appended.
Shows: **4:46**
